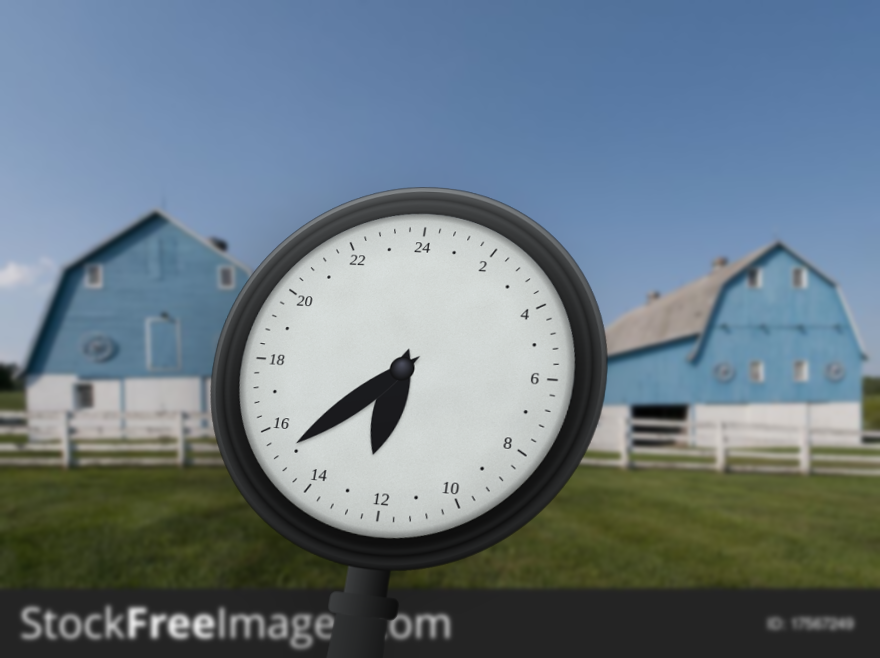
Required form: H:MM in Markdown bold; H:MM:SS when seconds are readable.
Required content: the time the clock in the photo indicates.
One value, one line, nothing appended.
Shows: **12:38**
